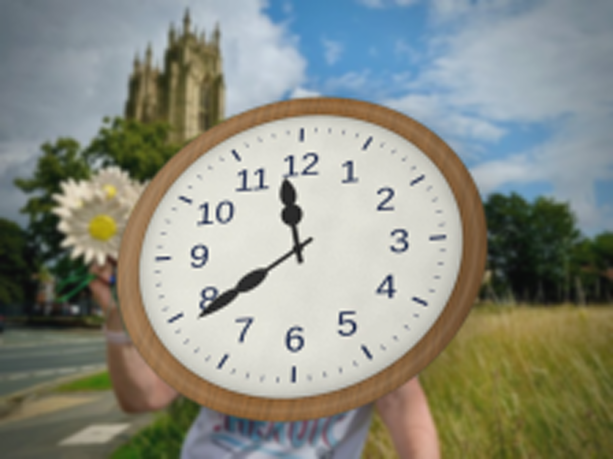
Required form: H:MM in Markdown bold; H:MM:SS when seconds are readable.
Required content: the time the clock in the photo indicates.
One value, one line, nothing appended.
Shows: **11:39**
